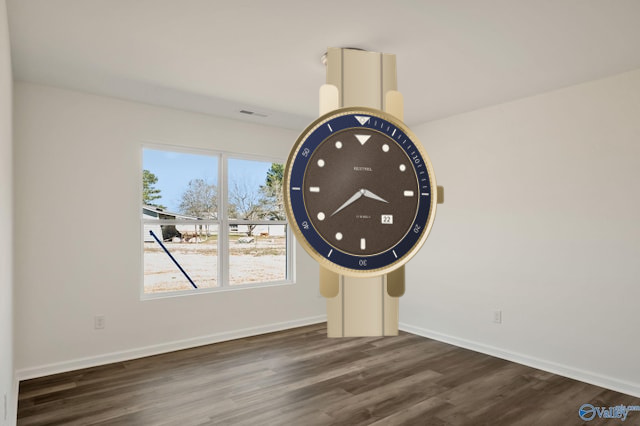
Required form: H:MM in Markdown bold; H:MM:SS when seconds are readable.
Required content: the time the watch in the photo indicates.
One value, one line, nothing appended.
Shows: **3:39**
